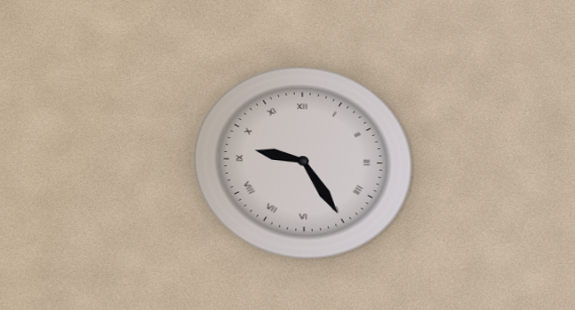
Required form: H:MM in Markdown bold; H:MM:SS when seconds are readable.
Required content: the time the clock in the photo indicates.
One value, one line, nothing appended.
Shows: **9:25**
